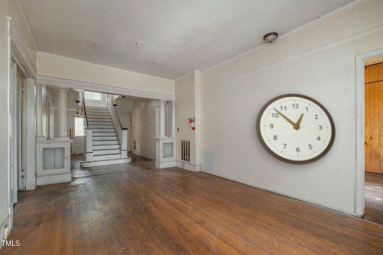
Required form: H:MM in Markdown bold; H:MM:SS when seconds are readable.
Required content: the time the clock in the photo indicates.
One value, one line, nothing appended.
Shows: **12:52**
